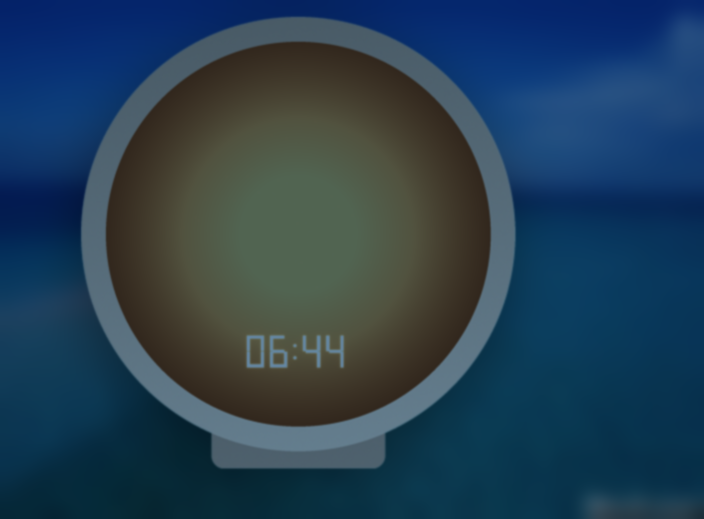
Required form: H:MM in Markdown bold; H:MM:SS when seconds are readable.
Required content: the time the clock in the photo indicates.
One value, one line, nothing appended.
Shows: **6:44**
